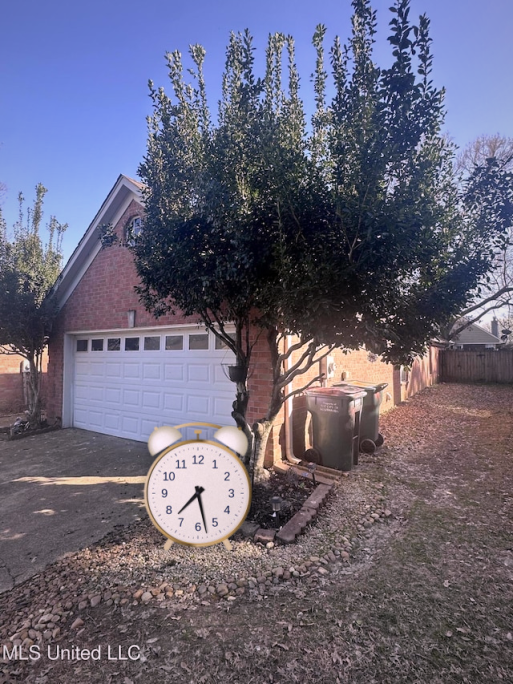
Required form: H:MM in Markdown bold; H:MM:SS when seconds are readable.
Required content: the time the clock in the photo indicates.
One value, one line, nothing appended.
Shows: **7:28**
